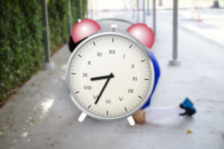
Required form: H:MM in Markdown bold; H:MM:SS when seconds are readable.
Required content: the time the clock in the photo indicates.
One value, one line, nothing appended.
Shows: **8:34**
